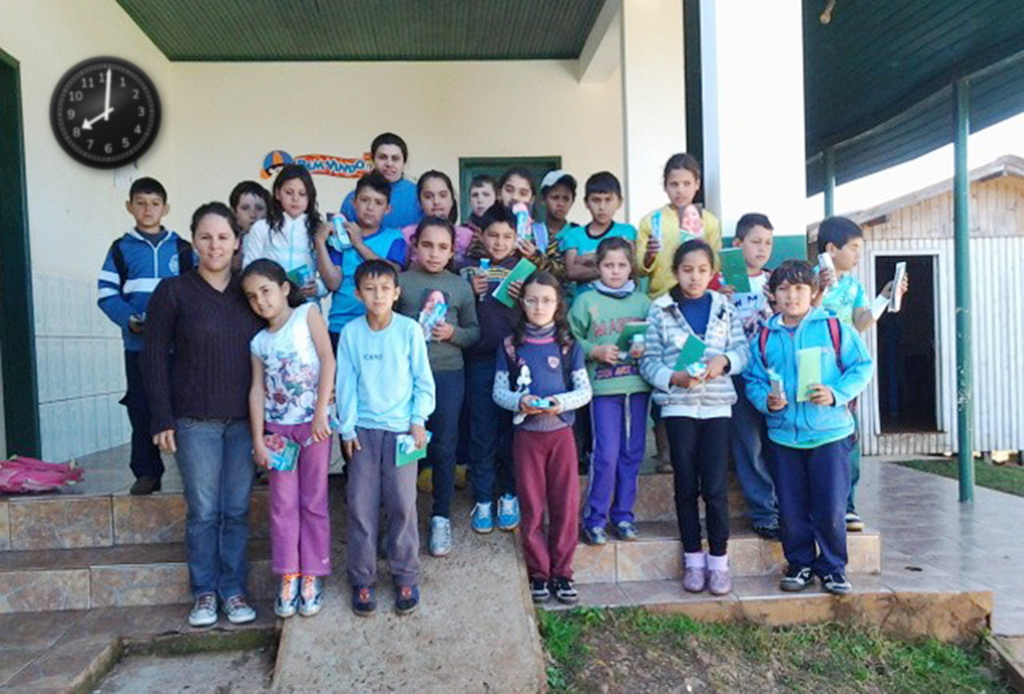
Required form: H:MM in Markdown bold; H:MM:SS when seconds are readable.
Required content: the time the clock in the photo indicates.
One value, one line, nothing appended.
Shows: **8:01**
